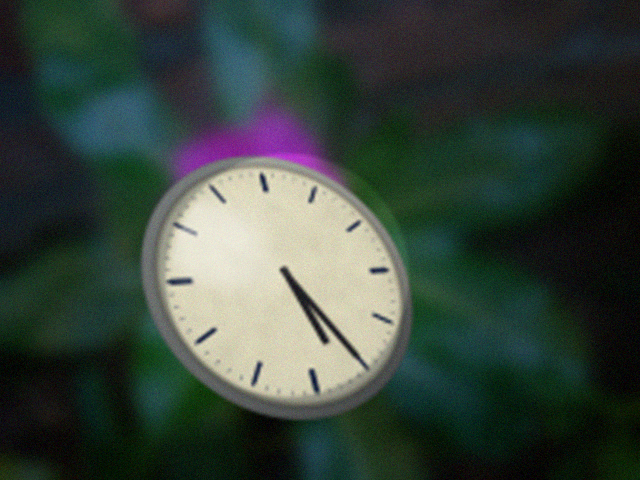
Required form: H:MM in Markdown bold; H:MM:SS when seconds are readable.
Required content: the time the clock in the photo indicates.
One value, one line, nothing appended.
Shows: **5:25**
